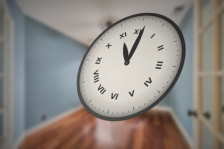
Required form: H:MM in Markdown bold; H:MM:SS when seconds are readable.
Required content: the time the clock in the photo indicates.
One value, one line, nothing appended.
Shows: **11:01**
